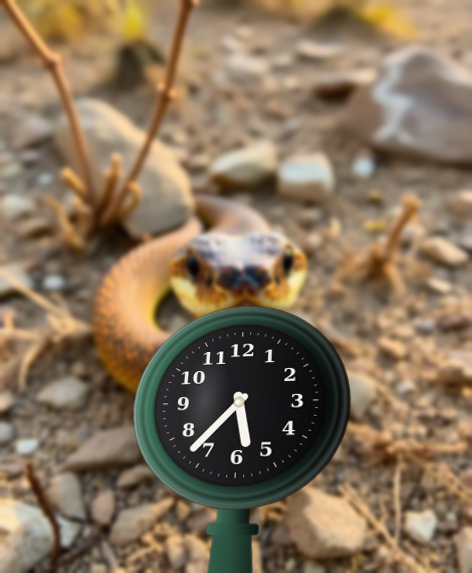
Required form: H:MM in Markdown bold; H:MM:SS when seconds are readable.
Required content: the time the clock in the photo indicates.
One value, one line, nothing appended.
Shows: **5:37**
